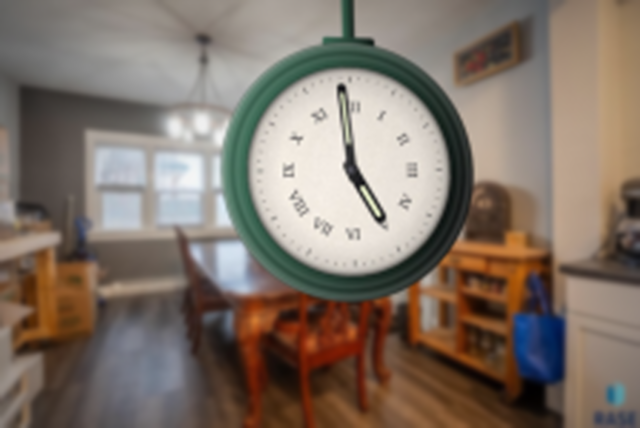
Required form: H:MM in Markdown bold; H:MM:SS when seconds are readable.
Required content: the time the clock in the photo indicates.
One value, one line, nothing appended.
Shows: **4:59**
